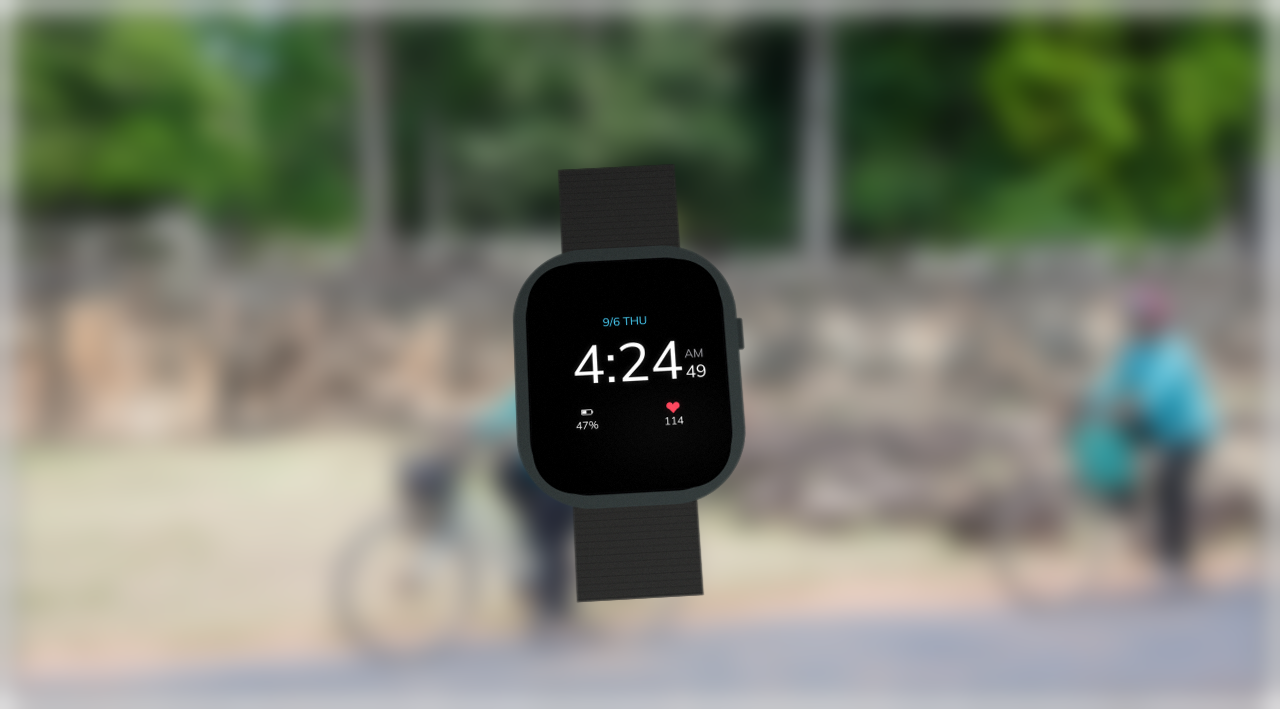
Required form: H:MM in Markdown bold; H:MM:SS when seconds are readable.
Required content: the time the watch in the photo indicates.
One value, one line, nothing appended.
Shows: **4:24:49**
